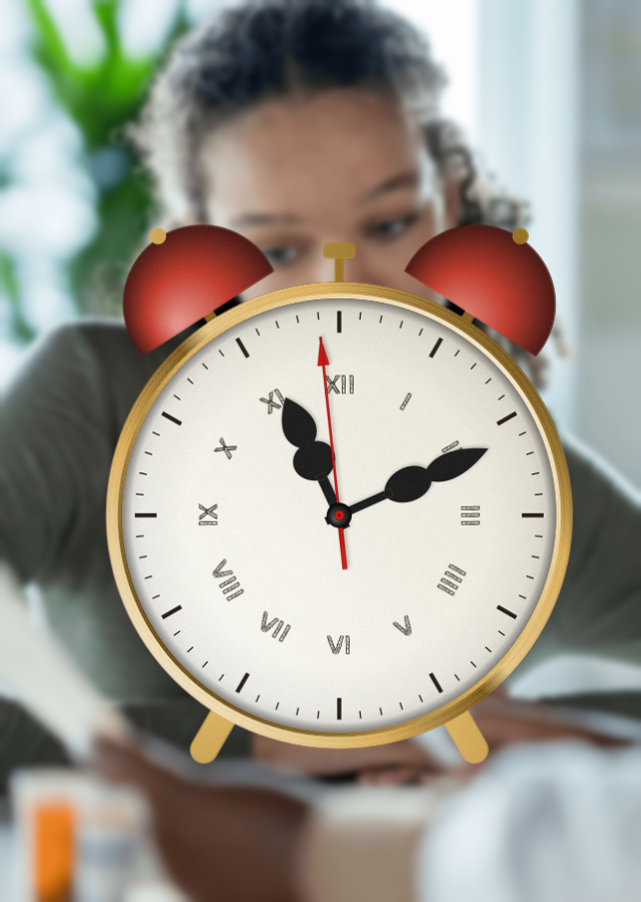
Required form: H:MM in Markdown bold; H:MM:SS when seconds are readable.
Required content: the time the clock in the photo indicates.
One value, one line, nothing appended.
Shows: **11:10:59**
